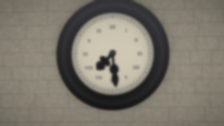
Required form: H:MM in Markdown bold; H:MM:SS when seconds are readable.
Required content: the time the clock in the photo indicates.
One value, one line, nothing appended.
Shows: **7:29**
